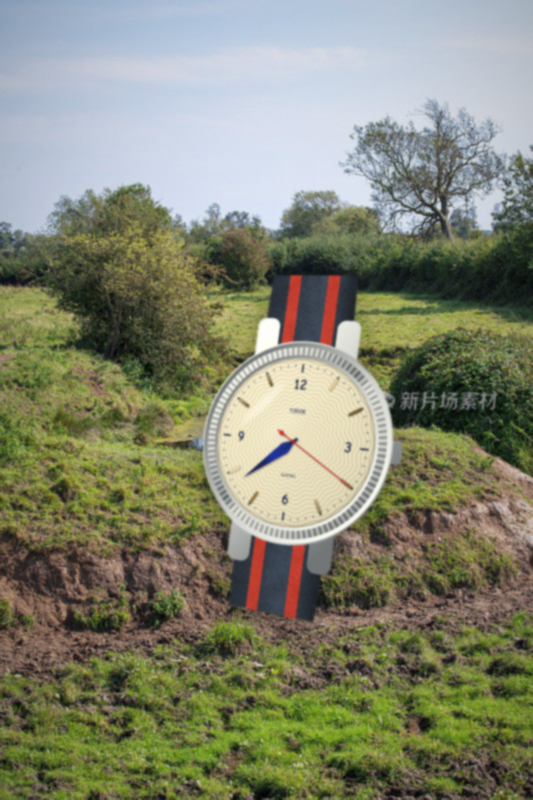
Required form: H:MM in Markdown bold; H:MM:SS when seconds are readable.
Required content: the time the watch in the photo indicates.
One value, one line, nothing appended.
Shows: **7:38:20**
